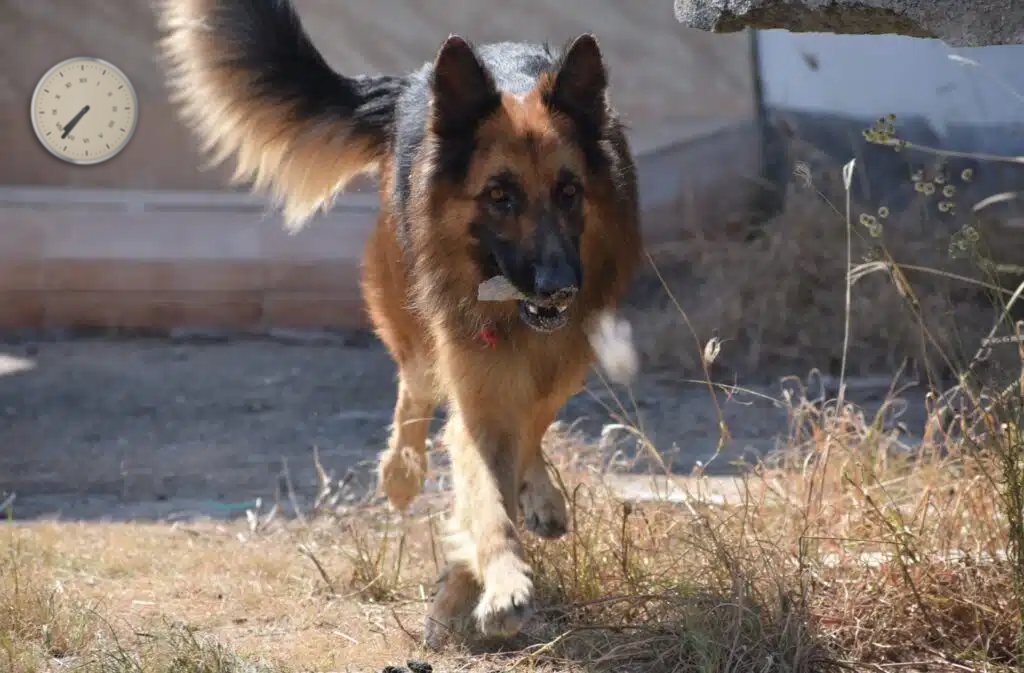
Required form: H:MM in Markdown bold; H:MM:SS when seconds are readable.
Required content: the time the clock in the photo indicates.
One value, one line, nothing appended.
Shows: **7:37**
